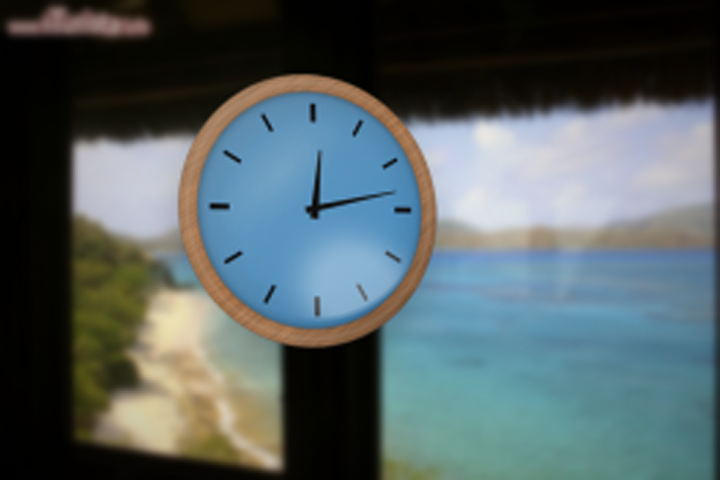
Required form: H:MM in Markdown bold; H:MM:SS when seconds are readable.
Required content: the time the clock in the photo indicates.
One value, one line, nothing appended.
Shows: **12:13**
